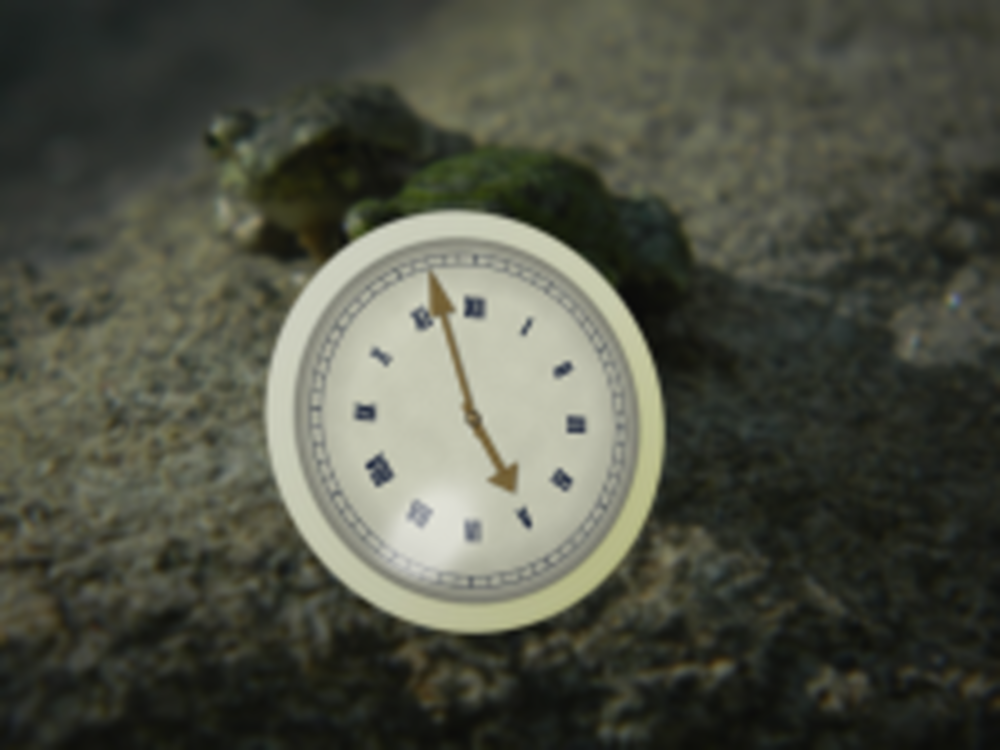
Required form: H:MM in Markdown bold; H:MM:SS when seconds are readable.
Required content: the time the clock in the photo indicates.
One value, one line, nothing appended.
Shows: **4:57**
